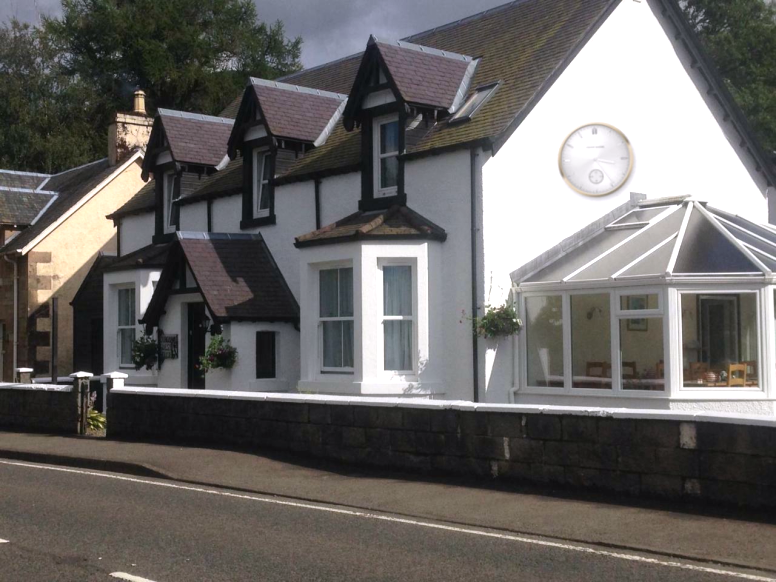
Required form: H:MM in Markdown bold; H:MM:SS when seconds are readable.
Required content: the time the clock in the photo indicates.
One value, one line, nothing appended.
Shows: **3:24**
